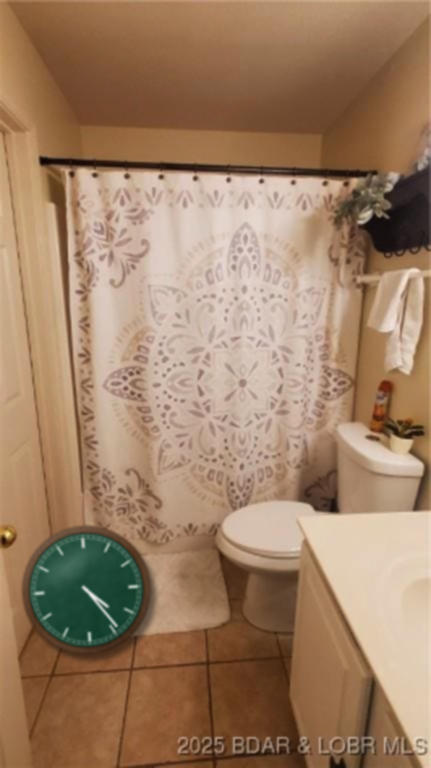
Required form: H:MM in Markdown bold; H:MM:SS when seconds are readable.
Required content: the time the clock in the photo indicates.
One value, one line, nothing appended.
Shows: **4:24**
